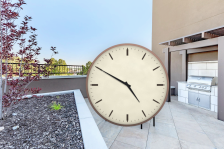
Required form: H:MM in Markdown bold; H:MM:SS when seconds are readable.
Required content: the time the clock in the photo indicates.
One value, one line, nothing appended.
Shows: **4:50**
